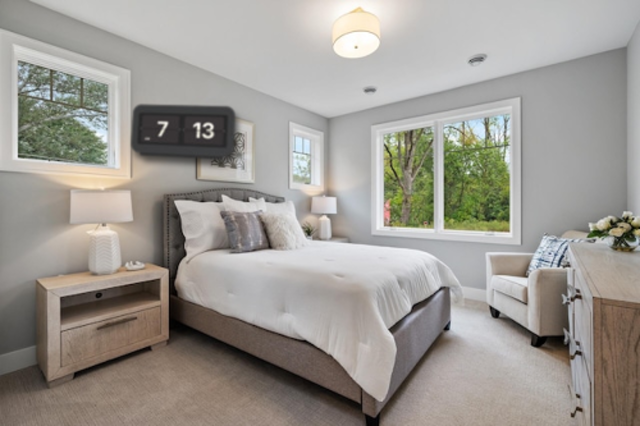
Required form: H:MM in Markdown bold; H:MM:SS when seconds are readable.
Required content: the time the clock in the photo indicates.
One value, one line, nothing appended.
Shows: **7:13**
